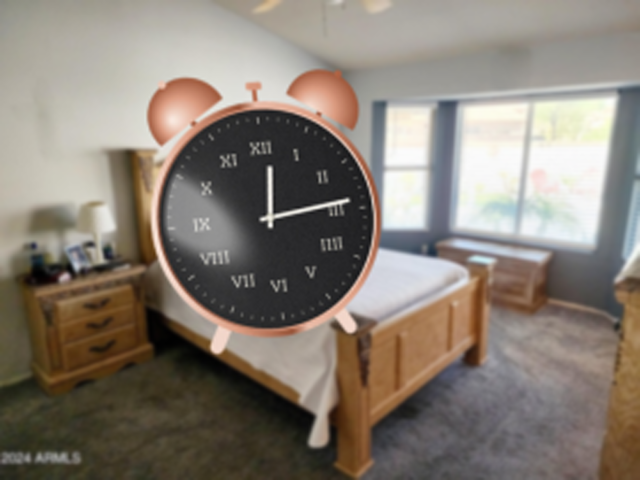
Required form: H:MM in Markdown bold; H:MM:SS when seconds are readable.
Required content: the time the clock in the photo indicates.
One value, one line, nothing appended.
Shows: **12:14**
